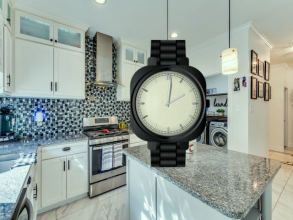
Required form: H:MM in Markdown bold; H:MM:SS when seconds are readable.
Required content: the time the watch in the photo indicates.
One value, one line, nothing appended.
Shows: **2:01**
